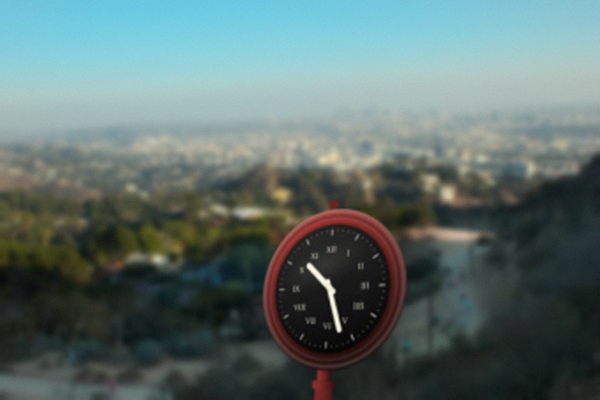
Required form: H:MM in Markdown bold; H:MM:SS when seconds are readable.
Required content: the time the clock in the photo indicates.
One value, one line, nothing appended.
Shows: **10:27**
